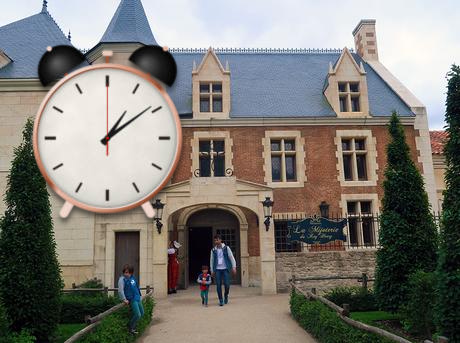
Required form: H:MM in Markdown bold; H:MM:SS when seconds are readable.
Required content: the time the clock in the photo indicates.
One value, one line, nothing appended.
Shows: **1:09:00**
